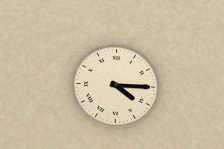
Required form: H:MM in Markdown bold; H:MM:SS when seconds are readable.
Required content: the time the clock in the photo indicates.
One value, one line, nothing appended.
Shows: **4:15**
